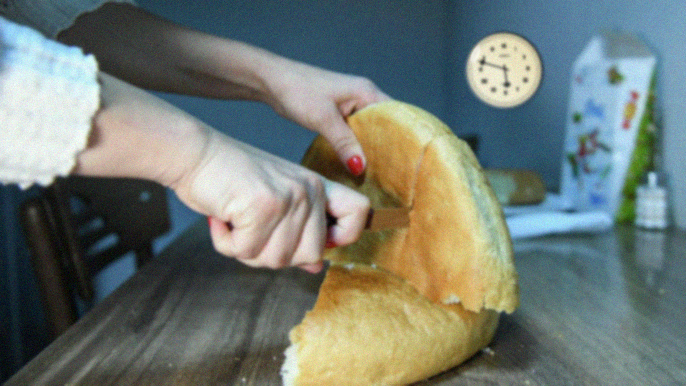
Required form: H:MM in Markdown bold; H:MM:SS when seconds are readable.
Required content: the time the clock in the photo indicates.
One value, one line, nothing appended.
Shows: **5:48**
